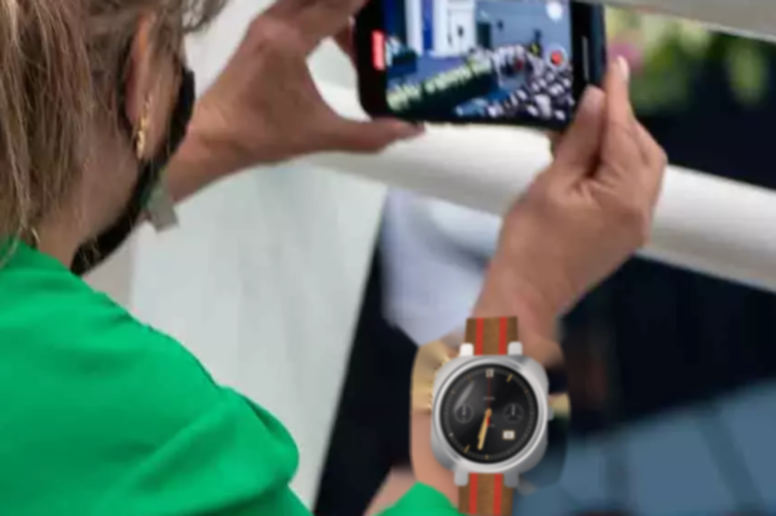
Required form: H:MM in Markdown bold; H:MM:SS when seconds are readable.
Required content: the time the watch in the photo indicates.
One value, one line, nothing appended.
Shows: **6:32**
